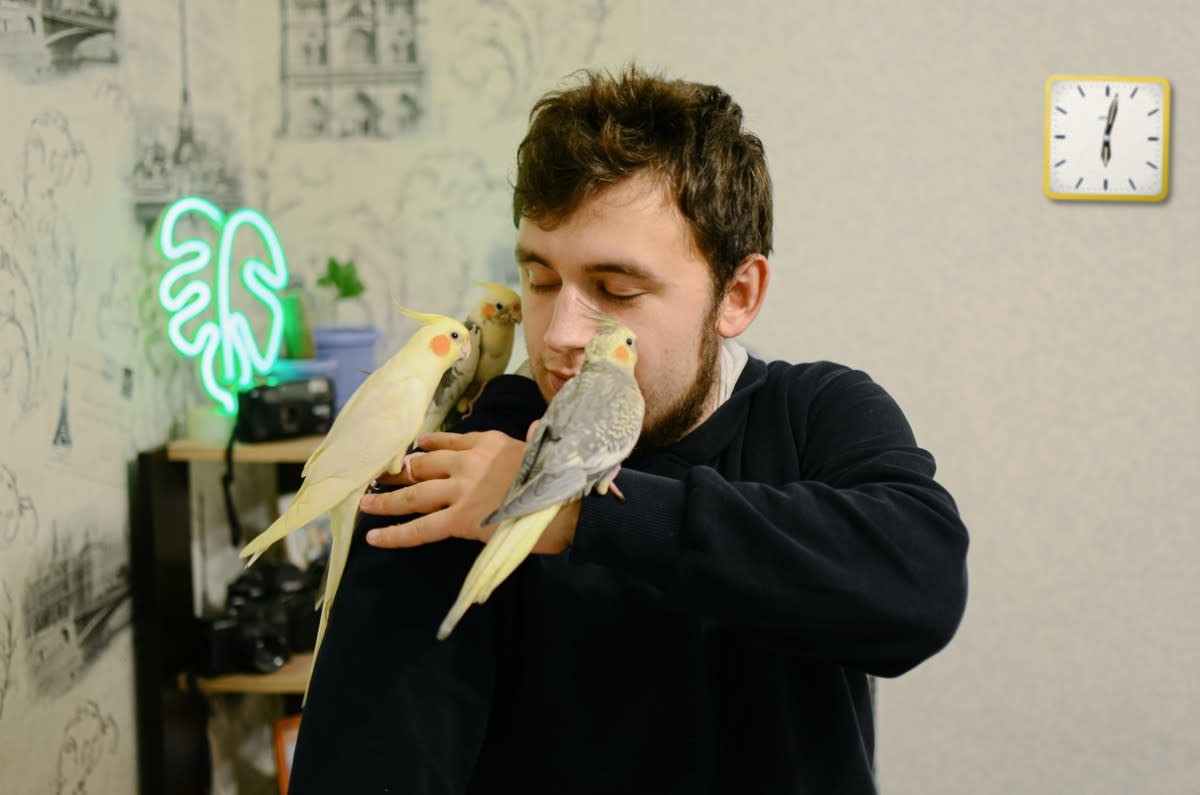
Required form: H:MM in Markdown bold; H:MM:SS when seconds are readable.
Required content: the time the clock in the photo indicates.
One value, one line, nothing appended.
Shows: **6:02**
